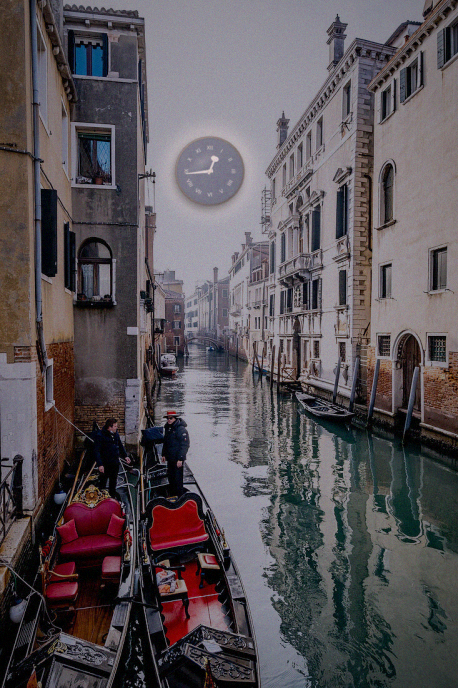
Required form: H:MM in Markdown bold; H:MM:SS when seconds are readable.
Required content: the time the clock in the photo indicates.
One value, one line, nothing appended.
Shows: **12:44**
